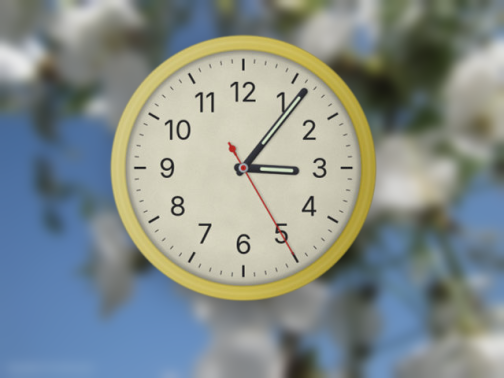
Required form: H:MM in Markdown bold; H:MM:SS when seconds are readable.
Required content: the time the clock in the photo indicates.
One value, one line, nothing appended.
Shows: **3:06:25**
